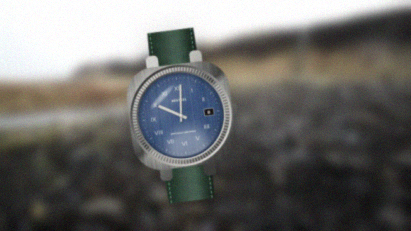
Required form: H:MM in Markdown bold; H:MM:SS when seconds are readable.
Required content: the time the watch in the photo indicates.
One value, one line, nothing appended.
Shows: **10:01**
